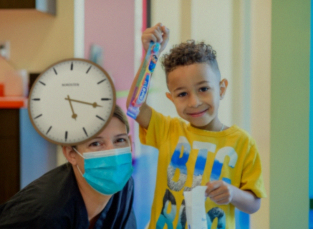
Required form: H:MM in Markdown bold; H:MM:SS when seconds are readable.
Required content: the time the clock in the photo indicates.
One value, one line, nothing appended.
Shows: **5:17**
